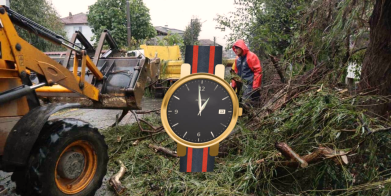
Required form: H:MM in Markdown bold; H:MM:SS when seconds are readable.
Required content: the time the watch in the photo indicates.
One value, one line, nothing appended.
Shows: **12:59**
